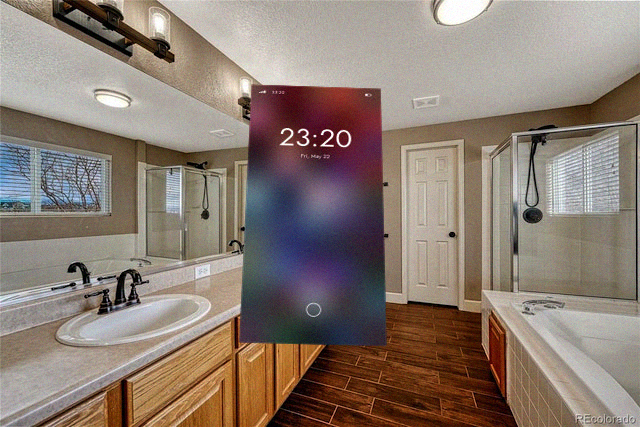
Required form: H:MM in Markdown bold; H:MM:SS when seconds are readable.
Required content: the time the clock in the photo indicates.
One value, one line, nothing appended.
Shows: **23:20**
